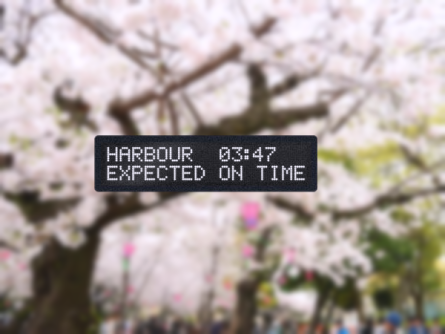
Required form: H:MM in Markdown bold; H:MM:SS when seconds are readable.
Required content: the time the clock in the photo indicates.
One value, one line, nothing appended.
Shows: **3:47**
